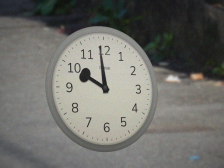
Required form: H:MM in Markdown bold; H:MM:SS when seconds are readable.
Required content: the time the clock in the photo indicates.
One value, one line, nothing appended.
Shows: **9:59**
